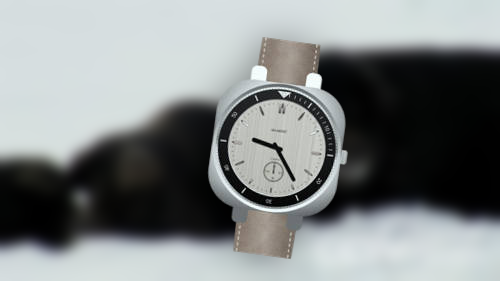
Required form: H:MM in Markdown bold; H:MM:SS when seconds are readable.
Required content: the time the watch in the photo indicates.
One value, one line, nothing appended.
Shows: **9:24**
